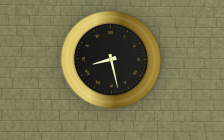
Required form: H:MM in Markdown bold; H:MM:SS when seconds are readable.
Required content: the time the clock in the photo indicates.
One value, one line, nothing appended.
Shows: **8:28**
